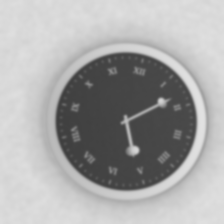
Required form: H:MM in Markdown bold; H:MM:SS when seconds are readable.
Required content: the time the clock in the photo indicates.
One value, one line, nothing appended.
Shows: **5:08**
